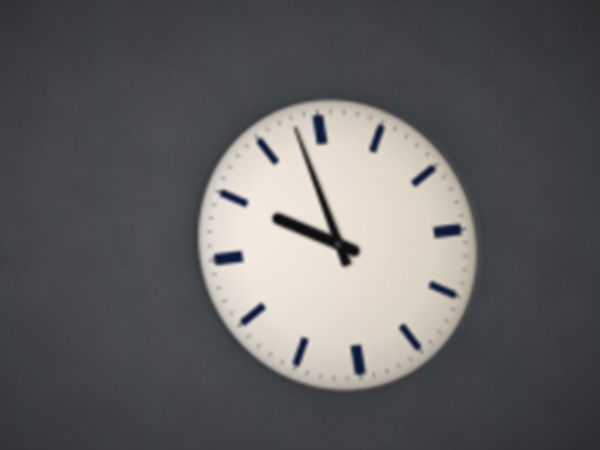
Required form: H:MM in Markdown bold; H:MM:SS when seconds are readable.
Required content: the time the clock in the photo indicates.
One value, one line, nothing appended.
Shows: **9:58**
